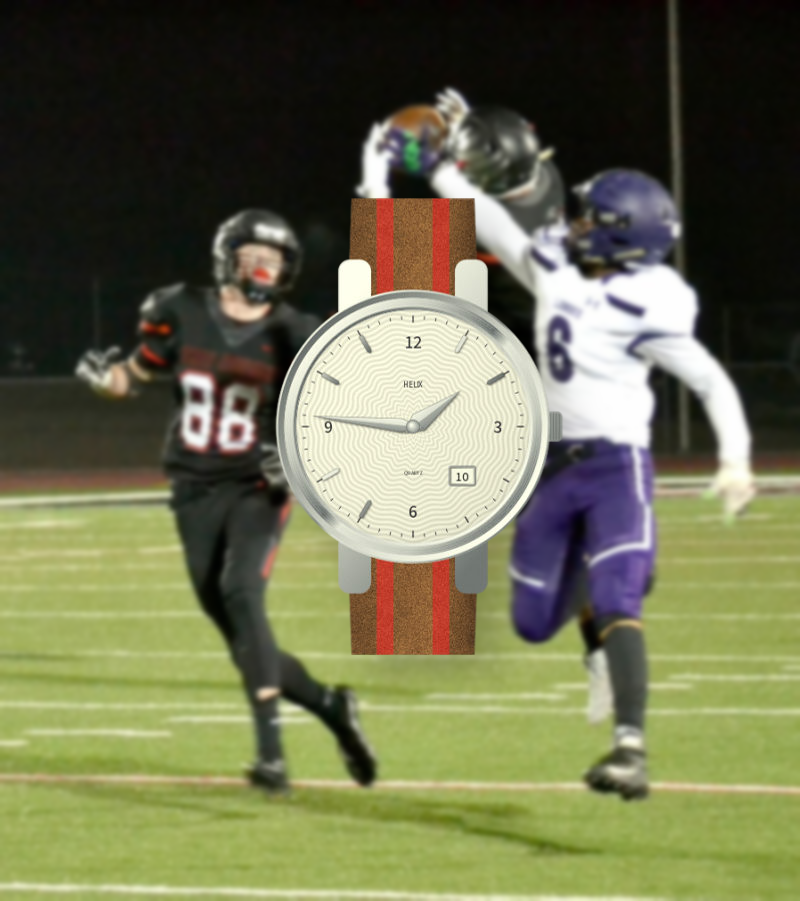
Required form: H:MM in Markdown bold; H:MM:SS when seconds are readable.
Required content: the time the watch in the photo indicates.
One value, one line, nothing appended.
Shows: **1:46**
